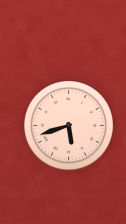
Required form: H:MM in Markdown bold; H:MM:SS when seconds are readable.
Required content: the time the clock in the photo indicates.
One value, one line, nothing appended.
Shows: **5:42**
